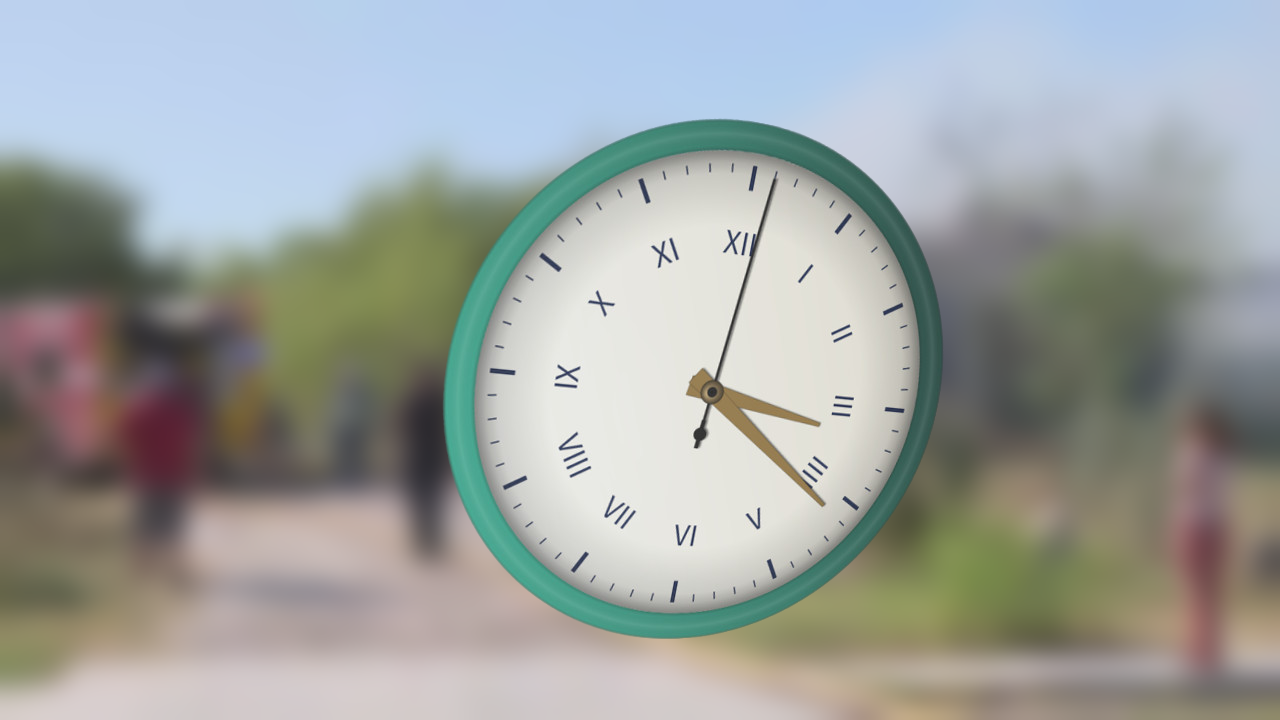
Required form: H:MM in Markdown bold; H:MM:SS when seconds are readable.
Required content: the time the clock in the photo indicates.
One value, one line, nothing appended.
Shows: **3:21:01**
